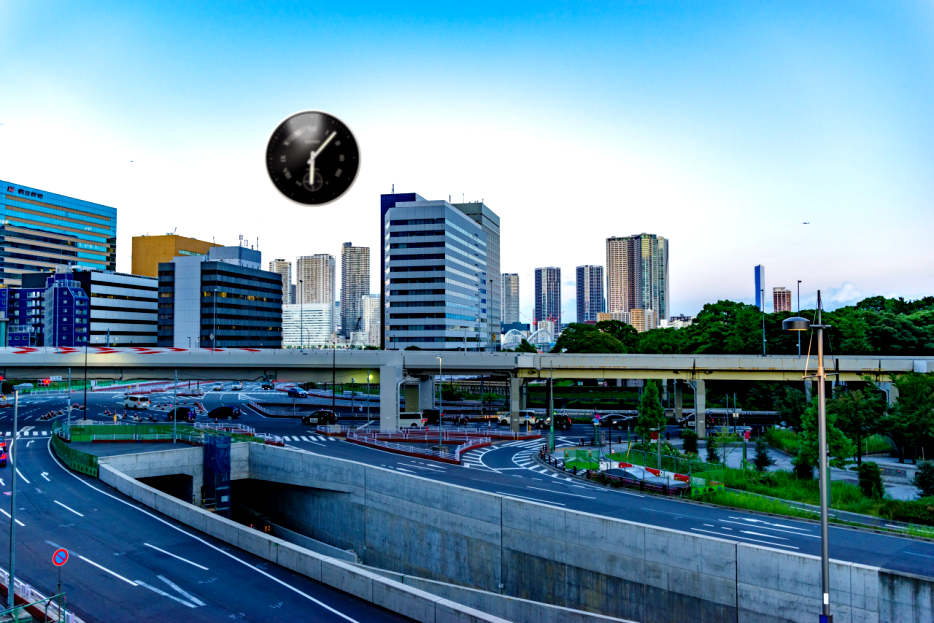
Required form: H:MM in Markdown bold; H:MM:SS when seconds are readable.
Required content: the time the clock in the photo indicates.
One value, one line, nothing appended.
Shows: **6:07**
